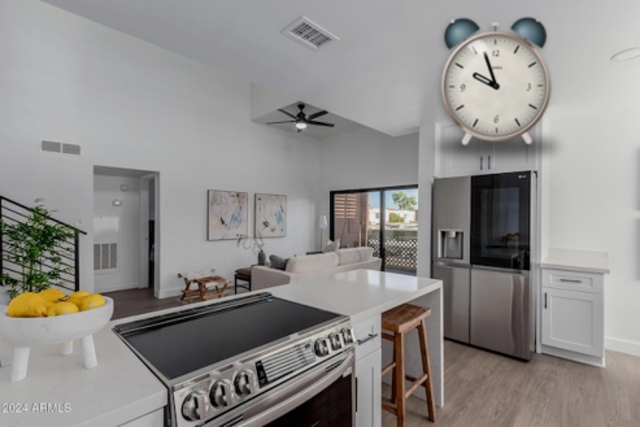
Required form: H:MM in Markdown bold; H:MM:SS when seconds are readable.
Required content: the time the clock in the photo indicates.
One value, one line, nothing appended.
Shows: **9:57**
